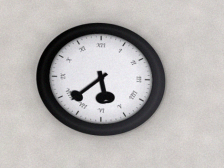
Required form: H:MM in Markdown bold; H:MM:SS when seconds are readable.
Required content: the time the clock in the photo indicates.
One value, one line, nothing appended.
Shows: **5:38**
